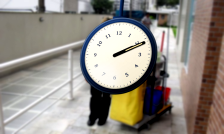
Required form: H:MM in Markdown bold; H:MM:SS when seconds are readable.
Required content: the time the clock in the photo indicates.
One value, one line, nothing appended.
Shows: **2:11**
